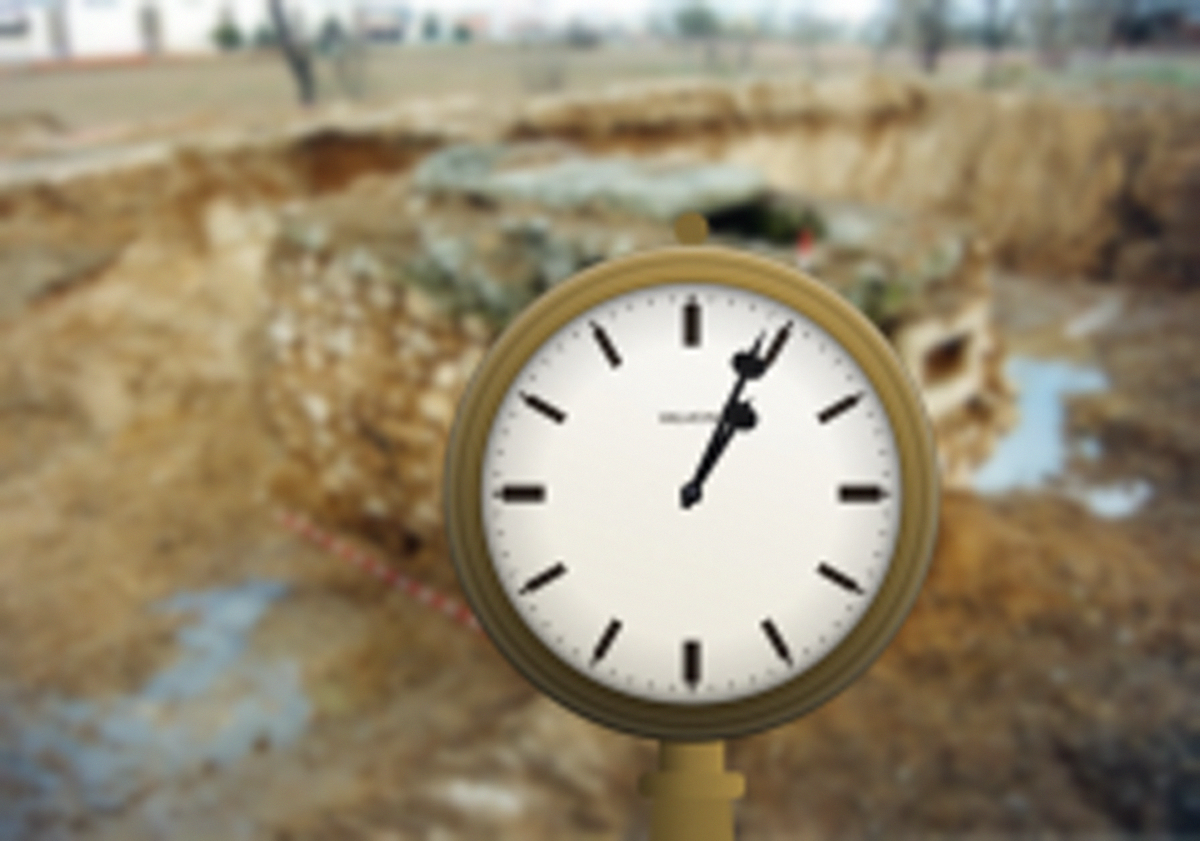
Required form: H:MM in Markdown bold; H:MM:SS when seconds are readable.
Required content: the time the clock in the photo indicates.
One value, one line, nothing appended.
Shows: **1:04**
